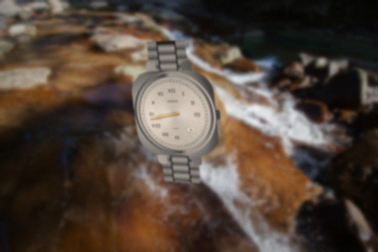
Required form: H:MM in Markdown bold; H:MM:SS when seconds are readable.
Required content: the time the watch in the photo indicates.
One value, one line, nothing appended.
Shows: **8:43**
